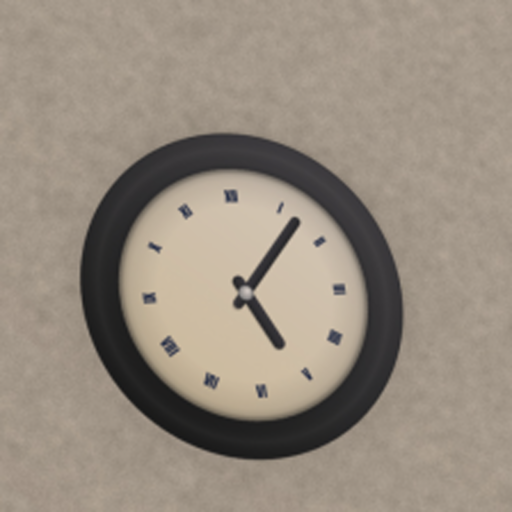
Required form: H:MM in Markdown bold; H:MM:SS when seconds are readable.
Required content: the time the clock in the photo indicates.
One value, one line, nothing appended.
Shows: **5:07**
